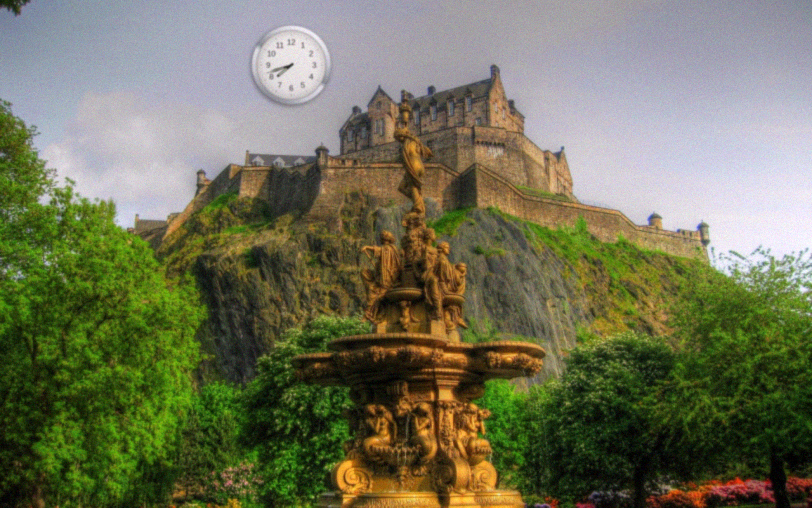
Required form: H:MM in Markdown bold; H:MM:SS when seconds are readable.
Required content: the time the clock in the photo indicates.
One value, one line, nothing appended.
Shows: **7:42**
